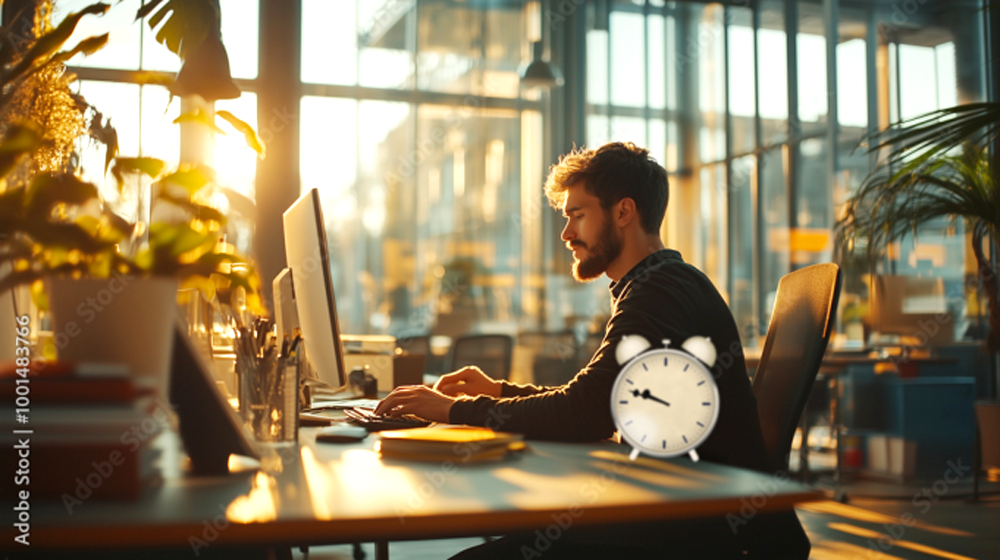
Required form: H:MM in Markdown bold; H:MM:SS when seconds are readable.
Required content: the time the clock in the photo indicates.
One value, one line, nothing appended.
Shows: **9:48**
